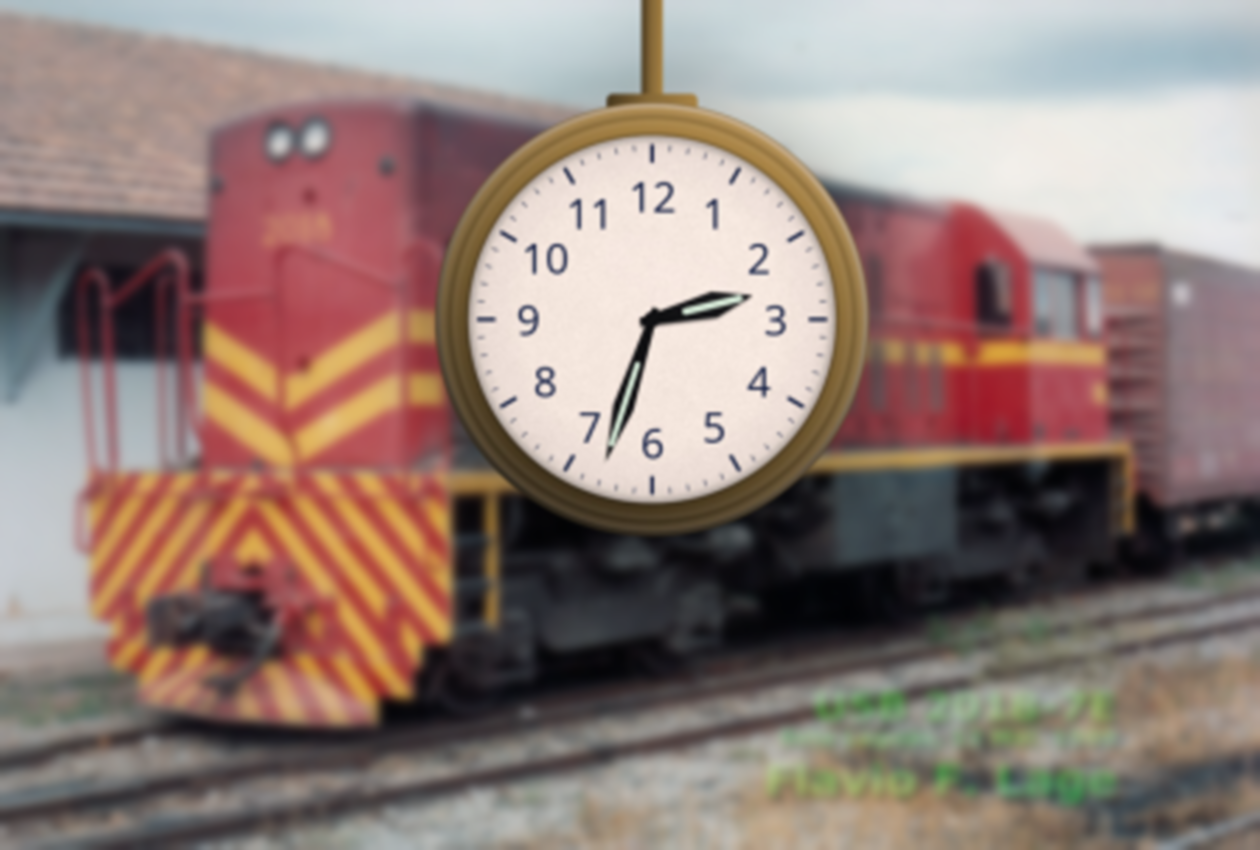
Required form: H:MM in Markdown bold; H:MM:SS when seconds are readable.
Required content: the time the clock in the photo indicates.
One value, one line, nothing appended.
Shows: **2:33**
